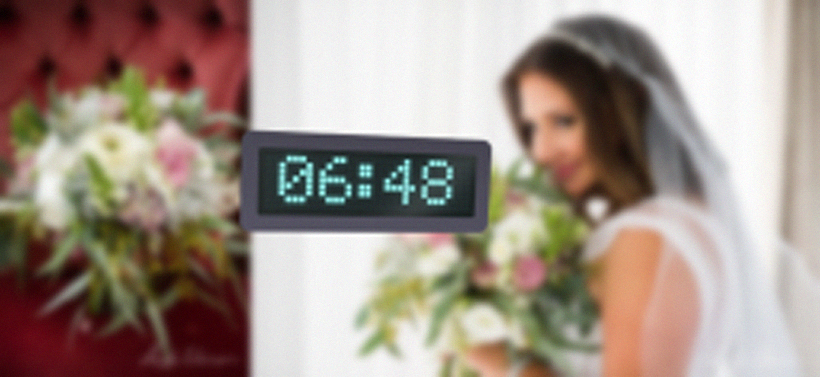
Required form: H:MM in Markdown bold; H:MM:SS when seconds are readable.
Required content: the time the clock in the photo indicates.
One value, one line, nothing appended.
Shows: **6:48**
